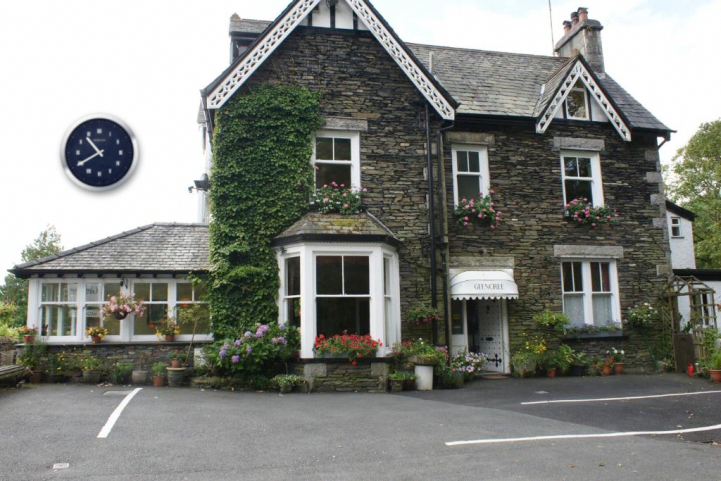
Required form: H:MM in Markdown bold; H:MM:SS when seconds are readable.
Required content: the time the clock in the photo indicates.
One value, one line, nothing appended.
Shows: **10:40**
